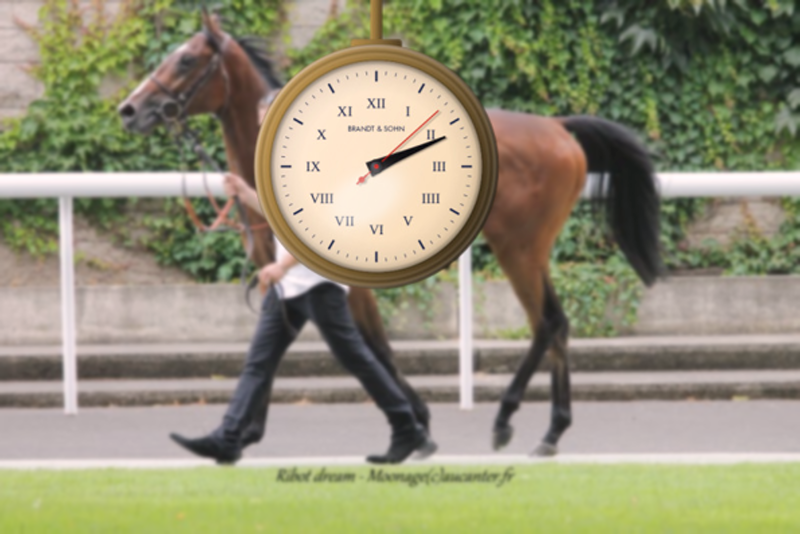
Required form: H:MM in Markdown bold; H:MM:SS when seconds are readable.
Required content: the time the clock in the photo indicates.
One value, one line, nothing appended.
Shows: **2:11:08**
